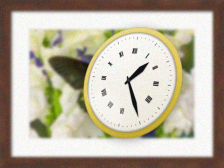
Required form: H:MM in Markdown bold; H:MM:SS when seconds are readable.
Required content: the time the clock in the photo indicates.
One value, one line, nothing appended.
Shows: **1:25**
